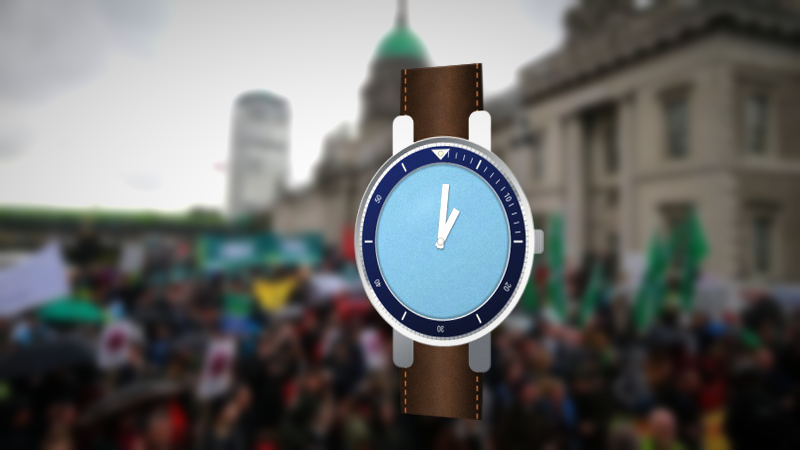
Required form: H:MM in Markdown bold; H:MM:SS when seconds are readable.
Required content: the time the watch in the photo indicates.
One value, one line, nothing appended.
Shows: **1:01**
